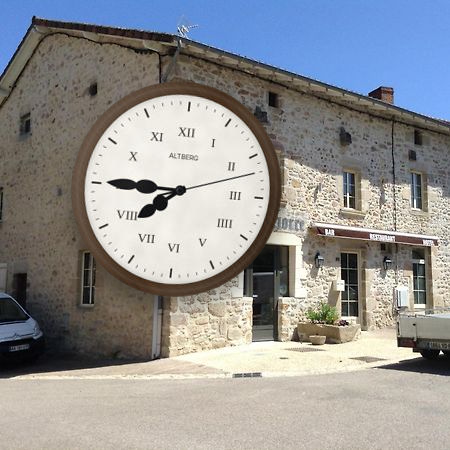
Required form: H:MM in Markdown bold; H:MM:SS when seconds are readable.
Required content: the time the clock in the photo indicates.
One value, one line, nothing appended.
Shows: **7:45:12**
